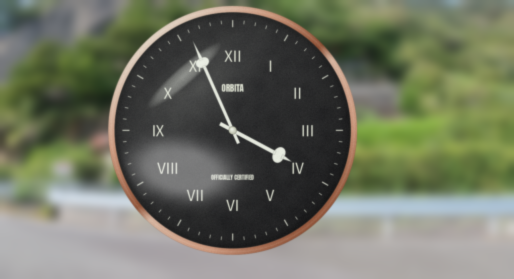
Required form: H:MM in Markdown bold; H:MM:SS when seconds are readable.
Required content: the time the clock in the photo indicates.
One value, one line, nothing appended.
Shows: **3:56**
